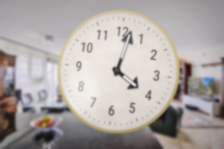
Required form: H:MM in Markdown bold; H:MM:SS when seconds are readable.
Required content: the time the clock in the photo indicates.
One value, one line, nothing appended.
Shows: **4:02**
